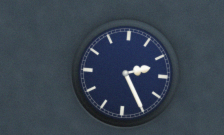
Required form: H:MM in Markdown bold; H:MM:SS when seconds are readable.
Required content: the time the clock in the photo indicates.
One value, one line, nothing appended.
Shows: **2:25**
